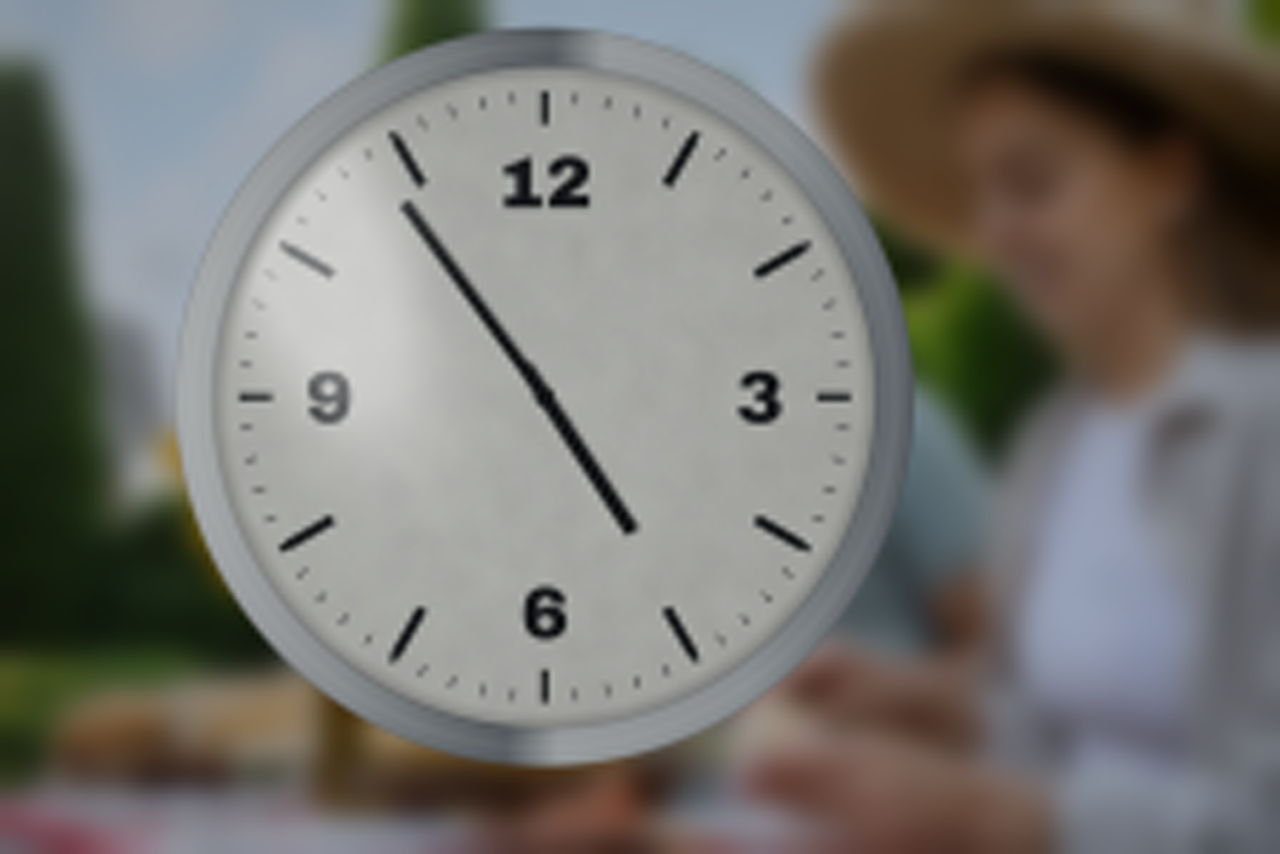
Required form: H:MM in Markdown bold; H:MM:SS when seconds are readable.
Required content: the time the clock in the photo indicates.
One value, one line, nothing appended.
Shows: **4:54**
